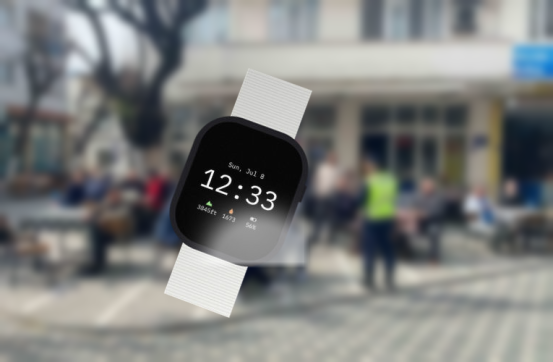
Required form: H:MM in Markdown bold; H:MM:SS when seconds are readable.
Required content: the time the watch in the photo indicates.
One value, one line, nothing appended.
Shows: **12:33**
